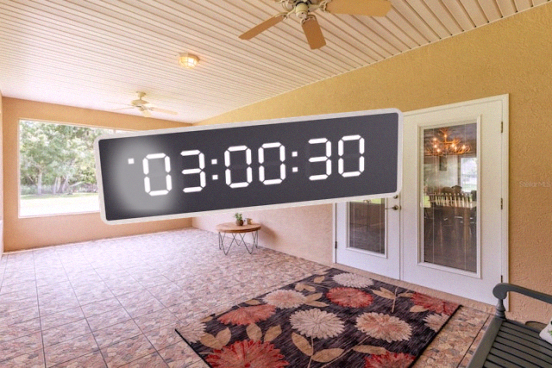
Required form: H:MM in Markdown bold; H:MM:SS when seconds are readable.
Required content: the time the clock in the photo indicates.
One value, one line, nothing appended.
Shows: **3:00:30**
